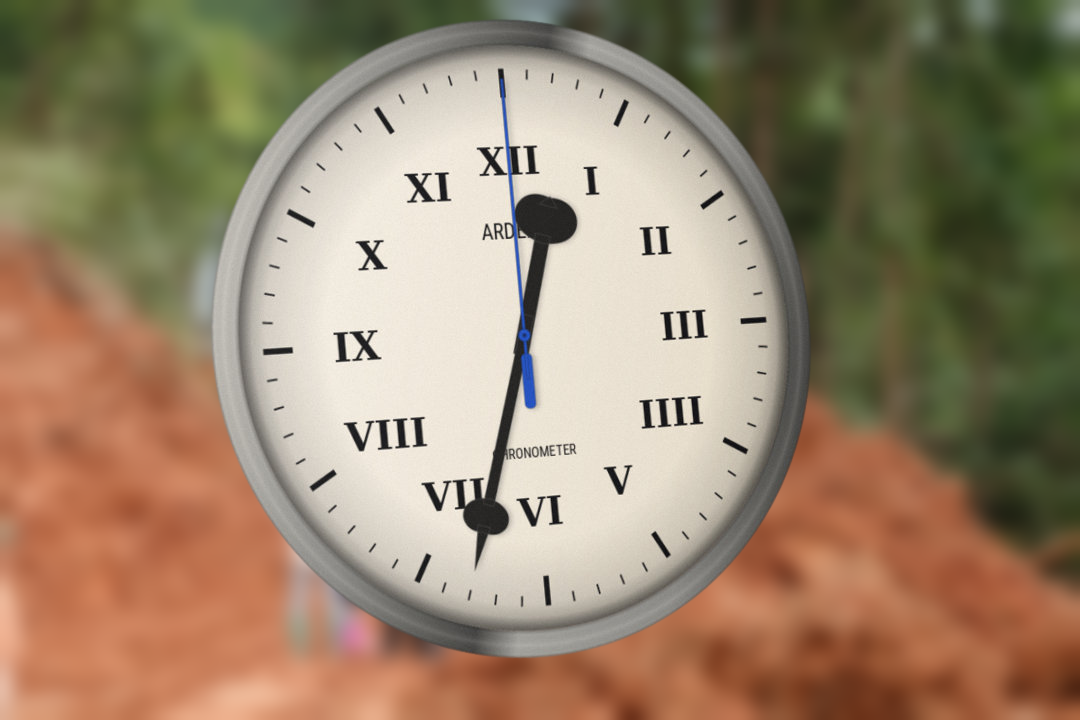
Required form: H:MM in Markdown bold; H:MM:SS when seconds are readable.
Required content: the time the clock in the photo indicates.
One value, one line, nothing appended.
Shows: **12:33:00**
